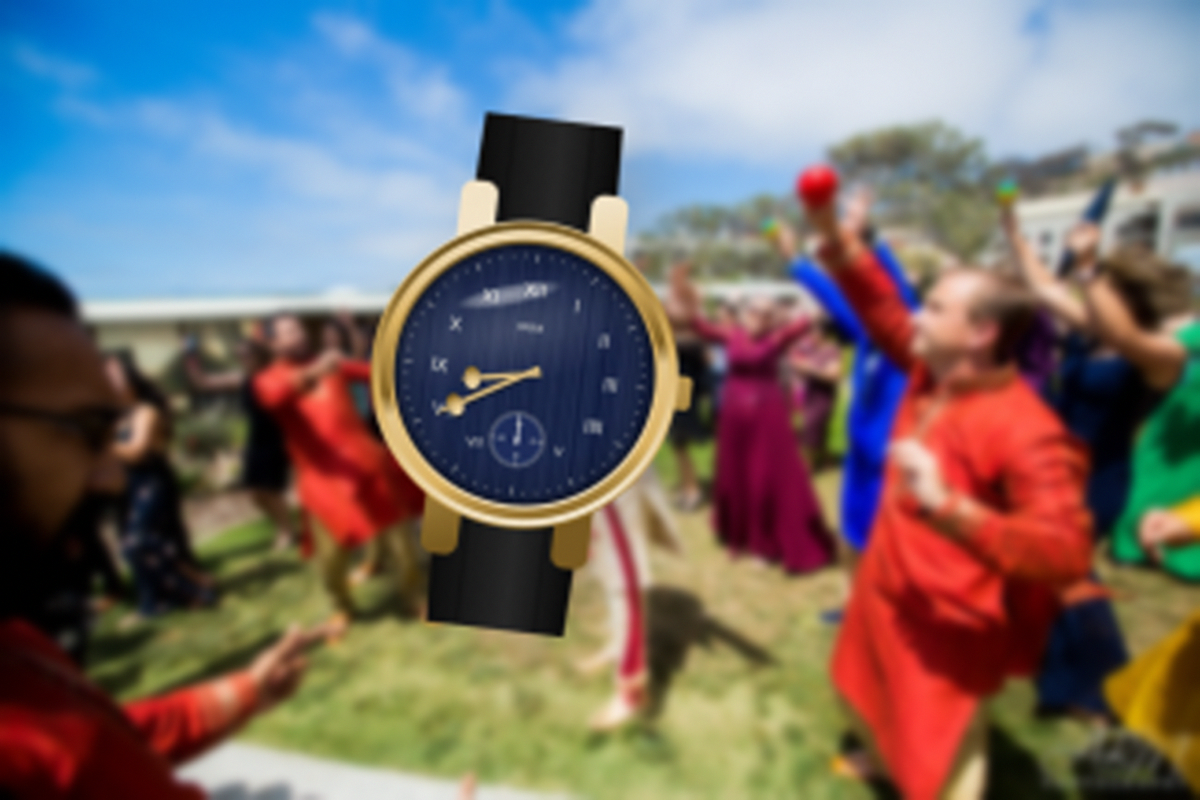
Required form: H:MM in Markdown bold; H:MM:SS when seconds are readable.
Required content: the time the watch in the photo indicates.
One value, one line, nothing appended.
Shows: **8:40**
